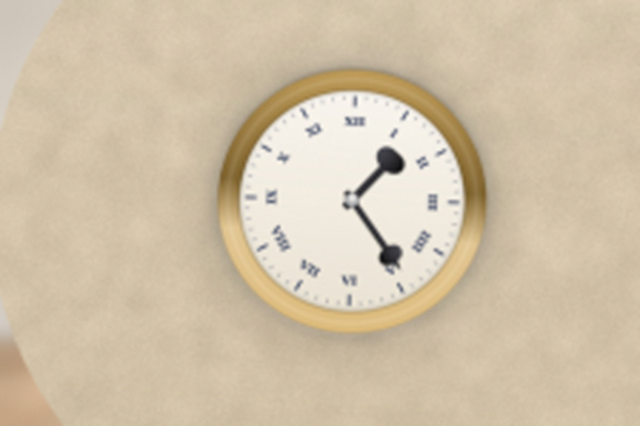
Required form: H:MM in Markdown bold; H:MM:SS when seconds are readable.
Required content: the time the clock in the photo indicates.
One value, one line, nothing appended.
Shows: **1:24**
